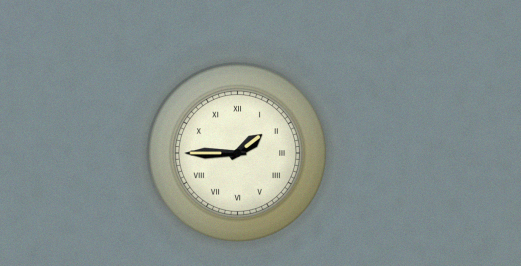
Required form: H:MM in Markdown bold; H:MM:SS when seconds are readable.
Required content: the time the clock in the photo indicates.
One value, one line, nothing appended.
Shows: **1:45**
